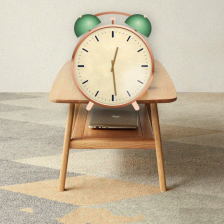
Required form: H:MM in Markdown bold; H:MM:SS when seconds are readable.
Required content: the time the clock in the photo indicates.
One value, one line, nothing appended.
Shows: **12:29**
